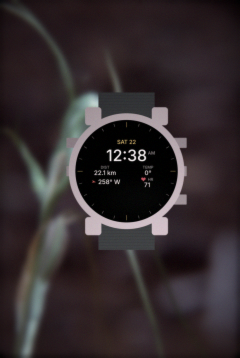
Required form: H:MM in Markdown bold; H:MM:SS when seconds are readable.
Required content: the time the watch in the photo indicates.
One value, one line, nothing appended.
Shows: **12:38**
